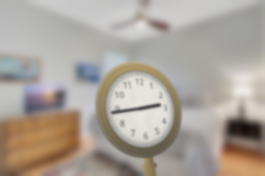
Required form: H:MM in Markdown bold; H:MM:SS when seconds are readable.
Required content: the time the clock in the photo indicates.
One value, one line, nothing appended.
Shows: **2:44**
